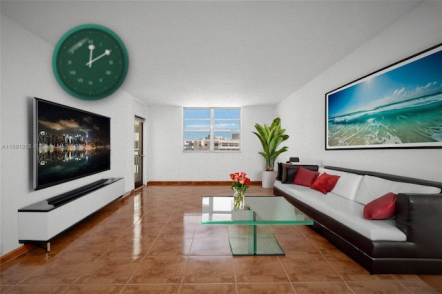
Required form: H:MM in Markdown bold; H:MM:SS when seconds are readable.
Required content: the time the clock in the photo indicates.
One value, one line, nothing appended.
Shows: **12:10**
